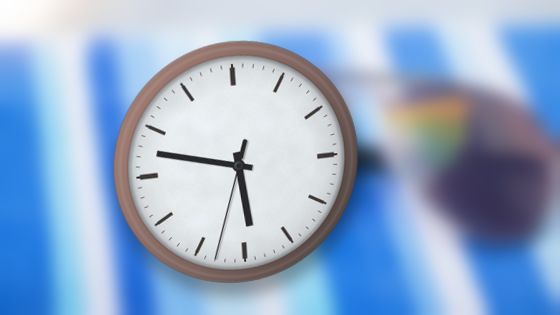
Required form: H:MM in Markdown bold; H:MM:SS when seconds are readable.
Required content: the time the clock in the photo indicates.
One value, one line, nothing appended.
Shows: **5:47:33**
